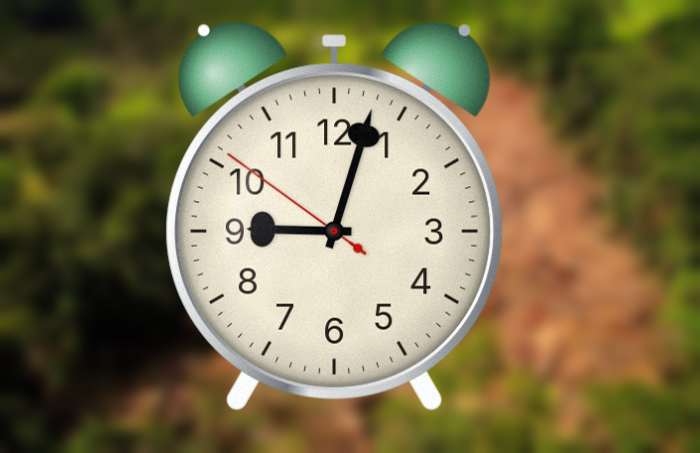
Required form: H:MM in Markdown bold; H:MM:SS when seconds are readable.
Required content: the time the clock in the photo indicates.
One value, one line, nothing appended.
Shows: **9:02:51**
